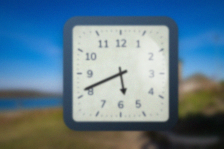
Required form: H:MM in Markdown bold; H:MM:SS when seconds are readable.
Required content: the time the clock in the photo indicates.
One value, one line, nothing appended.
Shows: **5:41**
